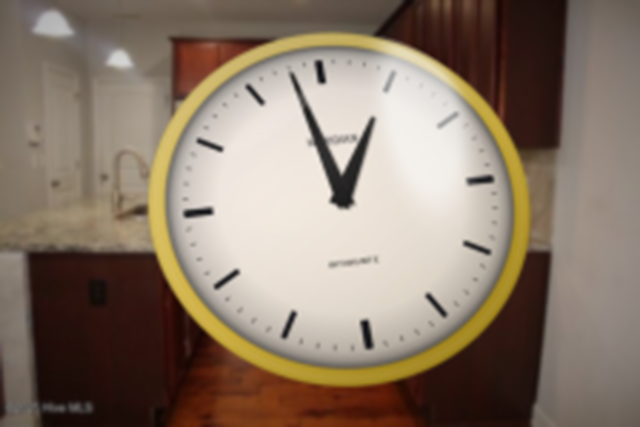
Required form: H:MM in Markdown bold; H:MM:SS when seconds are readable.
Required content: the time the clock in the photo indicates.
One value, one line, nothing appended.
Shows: **12:58**
